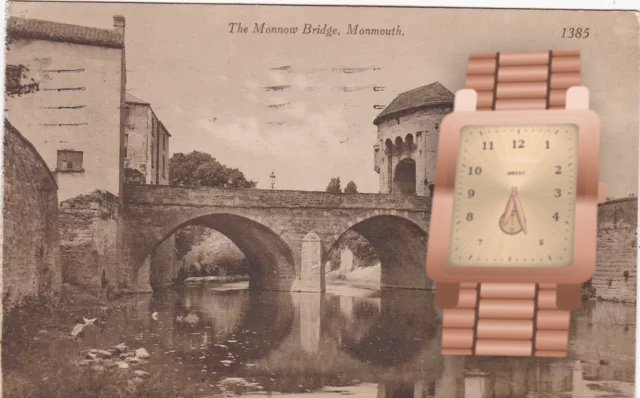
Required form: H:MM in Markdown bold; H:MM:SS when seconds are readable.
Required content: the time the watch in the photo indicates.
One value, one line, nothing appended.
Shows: **6:27**
